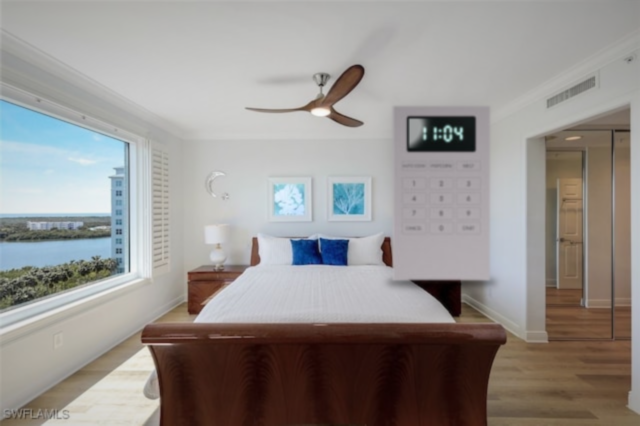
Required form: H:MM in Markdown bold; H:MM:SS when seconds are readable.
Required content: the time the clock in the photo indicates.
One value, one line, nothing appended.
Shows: **11:04**
